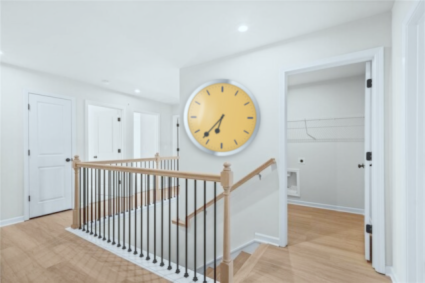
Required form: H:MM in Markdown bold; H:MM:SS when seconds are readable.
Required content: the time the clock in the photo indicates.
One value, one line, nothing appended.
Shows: **6:37**
